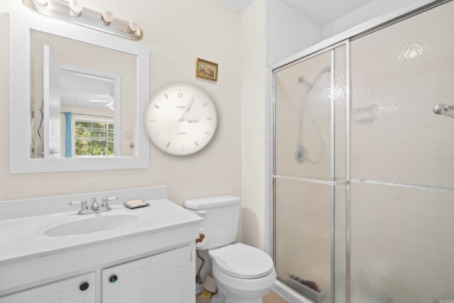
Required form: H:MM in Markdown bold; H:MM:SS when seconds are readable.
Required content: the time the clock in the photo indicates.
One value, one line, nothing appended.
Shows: **3:05**
